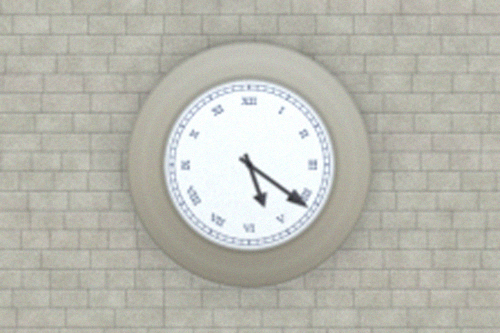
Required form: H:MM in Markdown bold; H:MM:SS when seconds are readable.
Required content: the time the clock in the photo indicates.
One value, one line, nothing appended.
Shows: **5:21**
